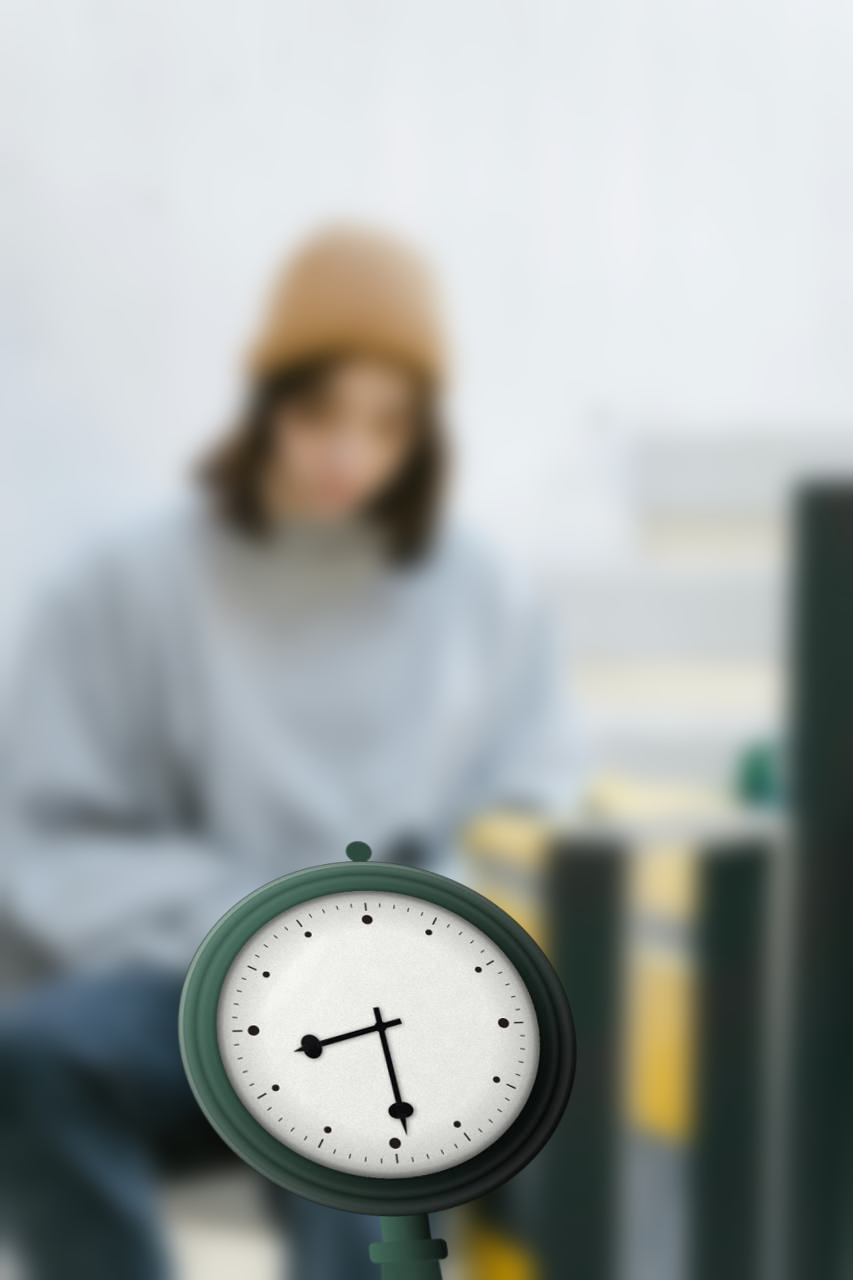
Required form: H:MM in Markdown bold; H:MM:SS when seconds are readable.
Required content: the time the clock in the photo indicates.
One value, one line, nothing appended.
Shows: **8:29**
